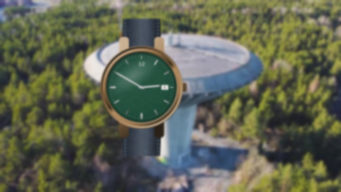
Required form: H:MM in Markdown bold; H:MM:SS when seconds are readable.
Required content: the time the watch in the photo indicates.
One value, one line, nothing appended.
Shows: **2:50**
